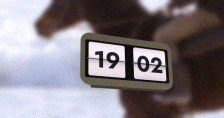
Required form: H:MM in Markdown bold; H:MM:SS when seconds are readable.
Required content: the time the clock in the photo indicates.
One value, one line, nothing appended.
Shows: **19:02**
